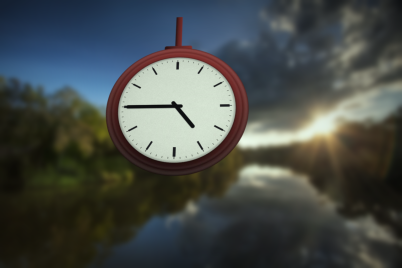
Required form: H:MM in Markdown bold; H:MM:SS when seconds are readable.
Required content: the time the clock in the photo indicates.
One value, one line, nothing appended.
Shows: **4:45**
